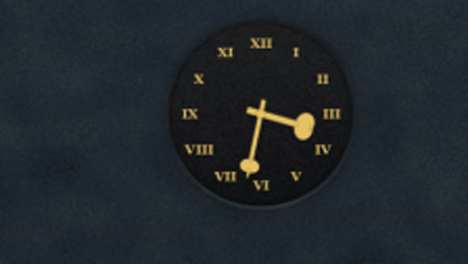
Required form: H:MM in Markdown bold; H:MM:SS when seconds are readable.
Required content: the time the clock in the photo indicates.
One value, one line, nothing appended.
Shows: **3:32**
